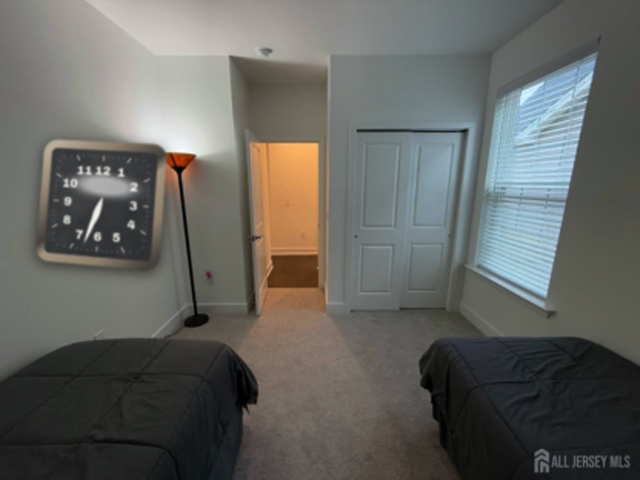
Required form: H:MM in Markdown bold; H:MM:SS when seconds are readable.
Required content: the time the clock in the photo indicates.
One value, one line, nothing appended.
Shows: **6:33**
